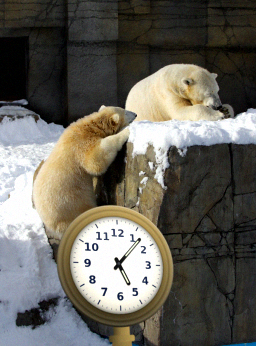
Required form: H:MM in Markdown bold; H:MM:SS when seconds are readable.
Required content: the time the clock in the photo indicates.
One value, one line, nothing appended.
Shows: **5:07**
